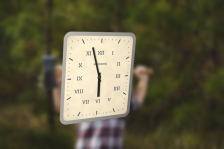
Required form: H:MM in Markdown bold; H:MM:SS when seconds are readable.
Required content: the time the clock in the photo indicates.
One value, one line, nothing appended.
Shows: **5:57**
